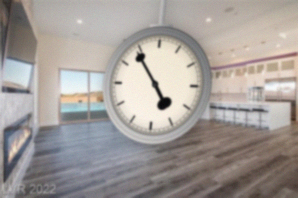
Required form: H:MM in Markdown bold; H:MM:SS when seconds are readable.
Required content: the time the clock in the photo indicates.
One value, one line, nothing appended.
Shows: **4:54**
